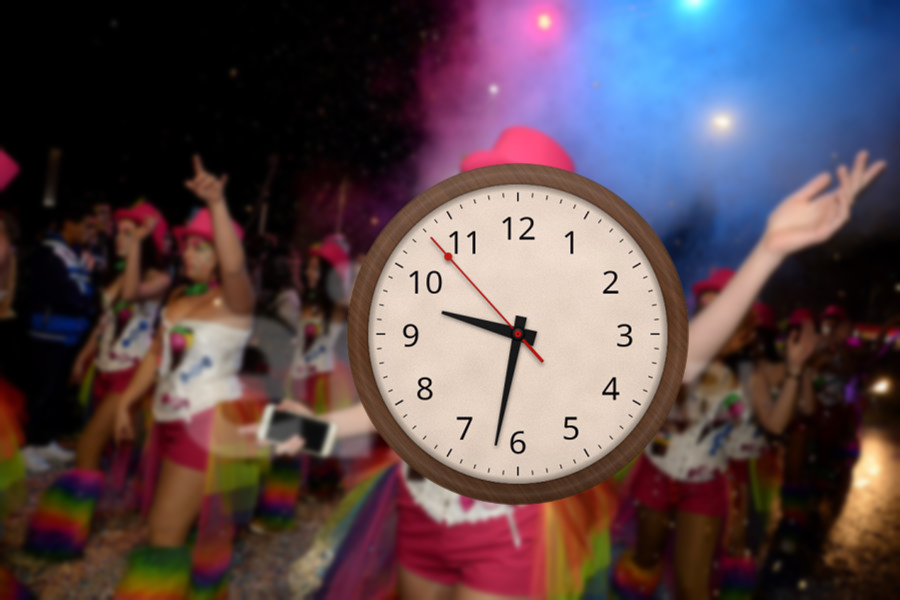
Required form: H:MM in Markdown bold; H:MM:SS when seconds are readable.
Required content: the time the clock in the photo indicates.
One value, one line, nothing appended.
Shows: **9:31:53**
